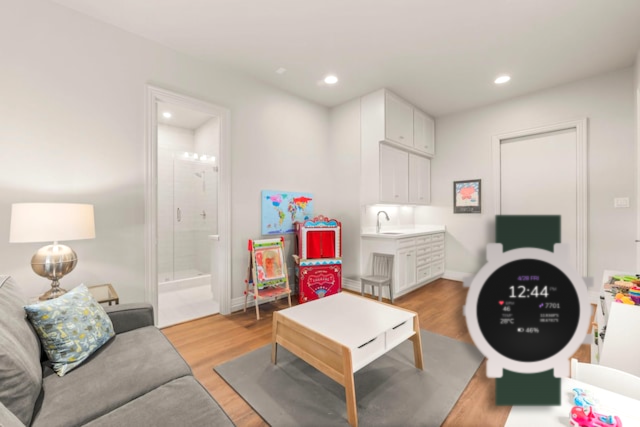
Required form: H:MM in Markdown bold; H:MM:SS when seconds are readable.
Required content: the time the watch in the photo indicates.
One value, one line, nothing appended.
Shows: **12:44**
